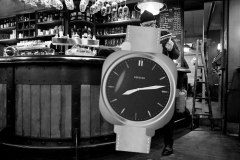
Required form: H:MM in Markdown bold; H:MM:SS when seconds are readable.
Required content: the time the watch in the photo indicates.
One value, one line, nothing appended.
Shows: **8:13**
